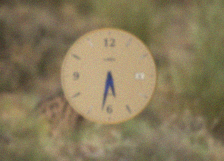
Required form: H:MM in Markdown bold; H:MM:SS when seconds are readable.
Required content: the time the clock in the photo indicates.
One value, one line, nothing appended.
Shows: **5:32**
